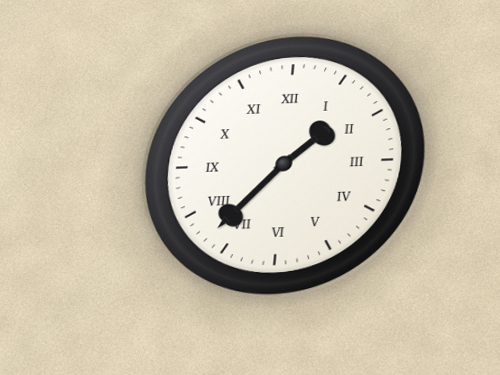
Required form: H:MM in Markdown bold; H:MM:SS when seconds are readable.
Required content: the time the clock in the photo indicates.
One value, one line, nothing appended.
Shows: **1:37**
